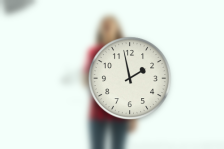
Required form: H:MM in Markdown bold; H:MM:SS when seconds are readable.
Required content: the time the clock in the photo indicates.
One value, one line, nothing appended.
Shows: **1:58**
